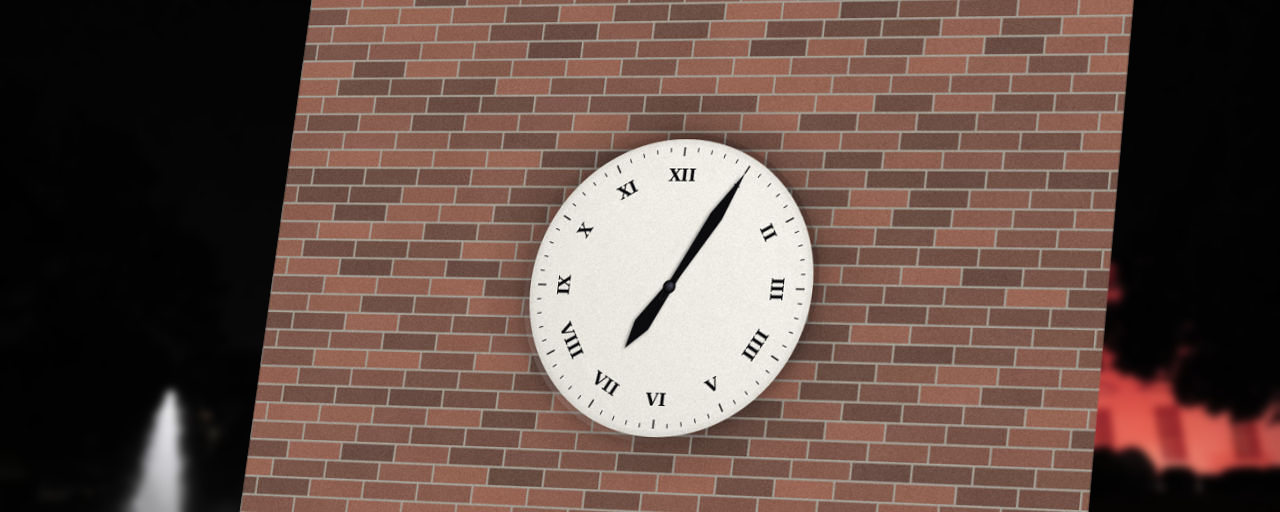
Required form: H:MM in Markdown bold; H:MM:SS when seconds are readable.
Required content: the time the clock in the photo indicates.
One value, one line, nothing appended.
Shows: **7:05**
